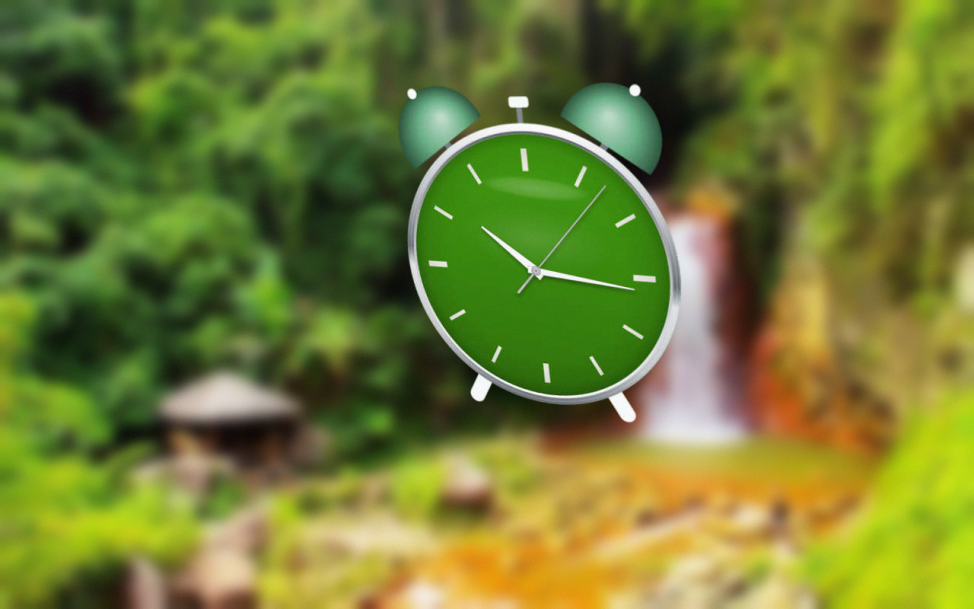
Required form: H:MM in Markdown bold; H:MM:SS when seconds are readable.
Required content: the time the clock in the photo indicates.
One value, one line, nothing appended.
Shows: **10:16:07**
